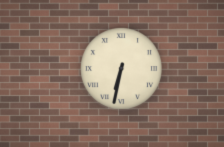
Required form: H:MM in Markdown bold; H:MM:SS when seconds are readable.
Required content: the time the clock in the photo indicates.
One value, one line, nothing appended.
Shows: **6:32**
